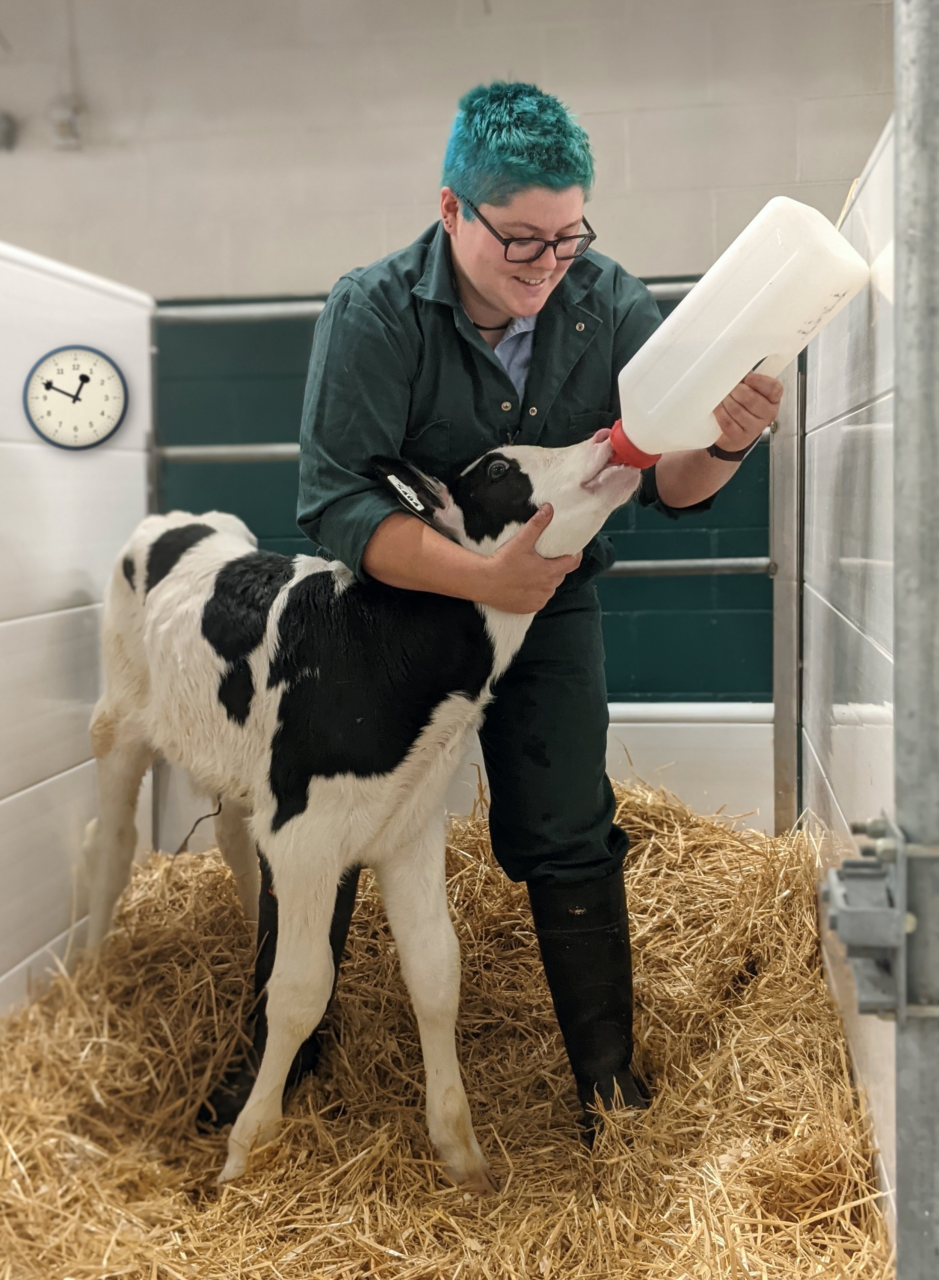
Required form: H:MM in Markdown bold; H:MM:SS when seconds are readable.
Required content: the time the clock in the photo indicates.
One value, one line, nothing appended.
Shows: **12:49**
